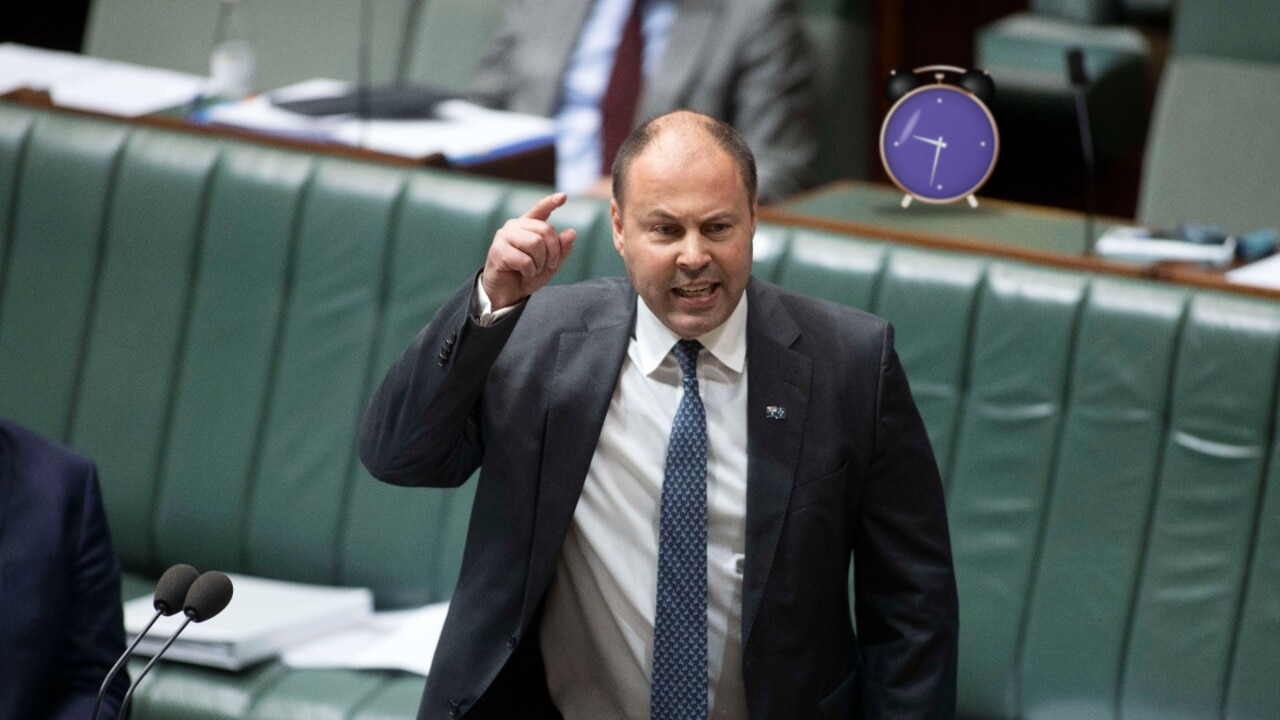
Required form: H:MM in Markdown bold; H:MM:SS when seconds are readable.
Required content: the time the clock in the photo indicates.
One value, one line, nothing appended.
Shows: **9:32**
